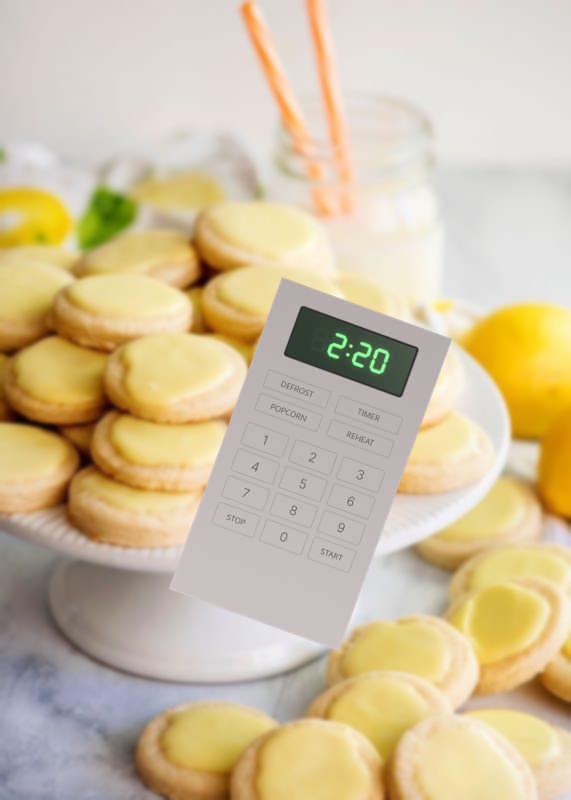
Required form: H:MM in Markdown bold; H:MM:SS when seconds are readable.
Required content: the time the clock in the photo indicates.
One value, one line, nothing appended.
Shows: **2:20**
